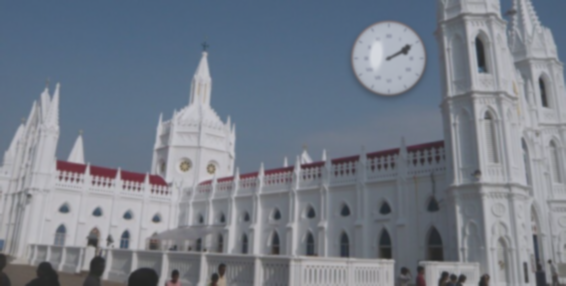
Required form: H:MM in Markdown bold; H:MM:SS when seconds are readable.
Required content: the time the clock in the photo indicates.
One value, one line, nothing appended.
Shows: **2:10**
